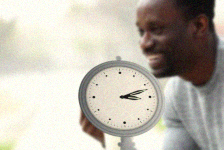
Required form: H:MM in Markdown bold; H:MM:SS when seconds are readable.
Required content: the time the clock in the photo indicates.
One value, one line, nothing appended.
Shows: **3:12**
